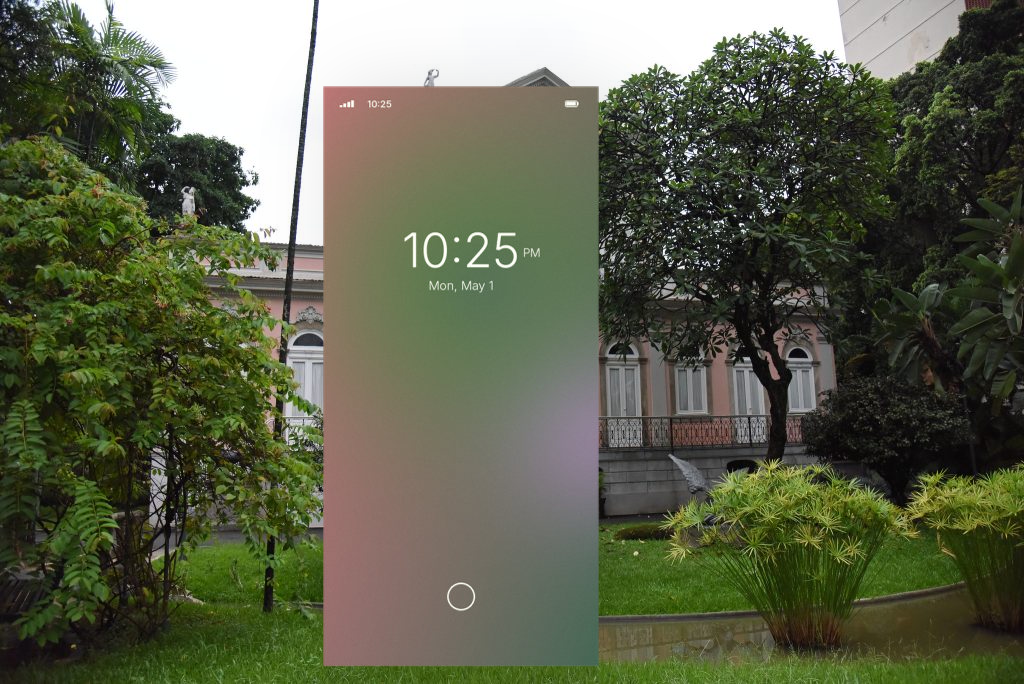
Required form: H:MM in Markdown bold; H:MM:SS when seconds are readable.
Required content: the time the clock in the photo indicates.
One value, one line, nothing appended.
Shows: **10:25**
